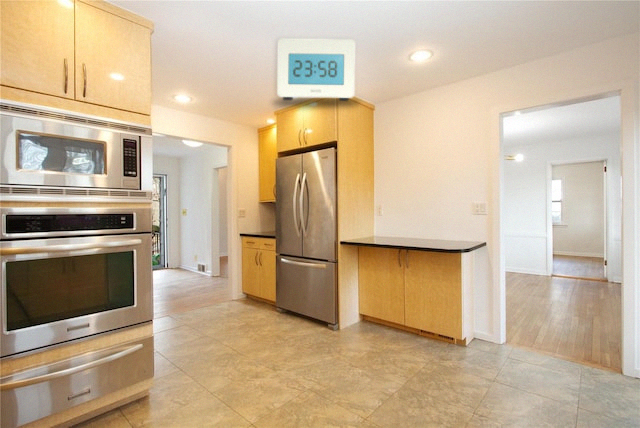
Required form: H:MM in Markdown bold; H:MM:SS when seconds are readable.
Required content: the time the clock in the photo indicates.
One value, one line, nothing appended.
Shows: **23:58**
